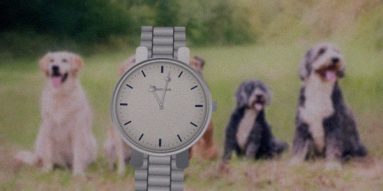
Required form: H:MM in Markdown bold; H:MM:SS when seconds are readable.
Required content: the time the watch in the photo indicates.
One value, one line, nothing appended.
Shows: **11:02**
